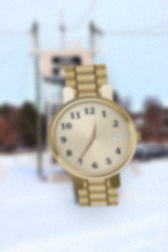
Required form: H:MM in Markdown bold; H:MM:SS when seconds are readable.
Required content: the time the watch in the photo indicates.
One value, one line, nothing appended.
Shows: **12:36**
